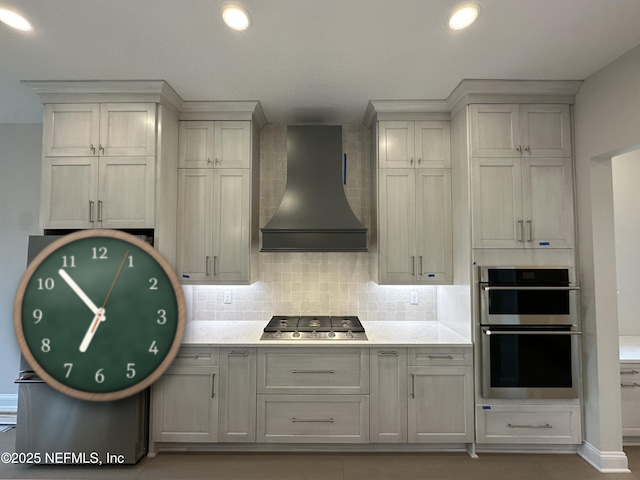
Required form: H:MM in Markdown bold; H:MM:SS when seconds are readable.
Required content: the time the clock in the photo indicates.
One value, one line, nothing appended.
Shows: **6:53:04**
